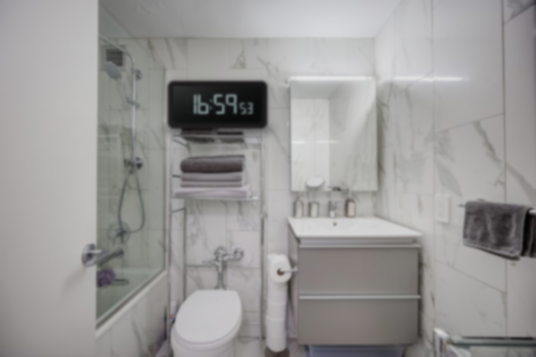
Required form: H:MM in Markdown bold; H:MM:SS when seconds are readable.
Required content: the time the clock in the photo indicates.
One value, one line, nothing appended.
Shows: **16:59**
